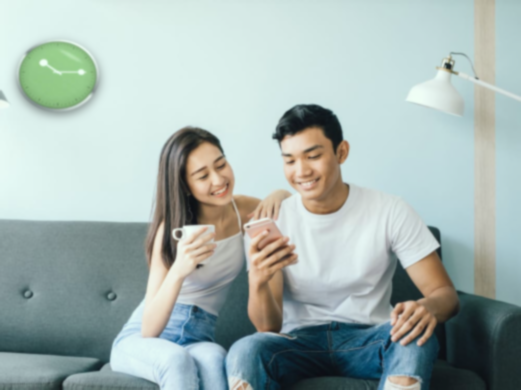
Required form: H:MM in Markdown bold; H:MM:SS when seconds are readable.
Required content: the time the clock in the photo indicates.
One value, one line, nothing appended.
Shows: **10:15**
